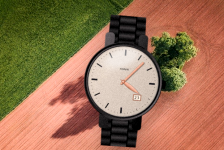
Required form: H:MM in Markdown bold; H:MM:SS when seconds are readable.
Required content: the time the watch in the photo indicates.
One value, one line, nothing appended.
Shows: **4:07**
